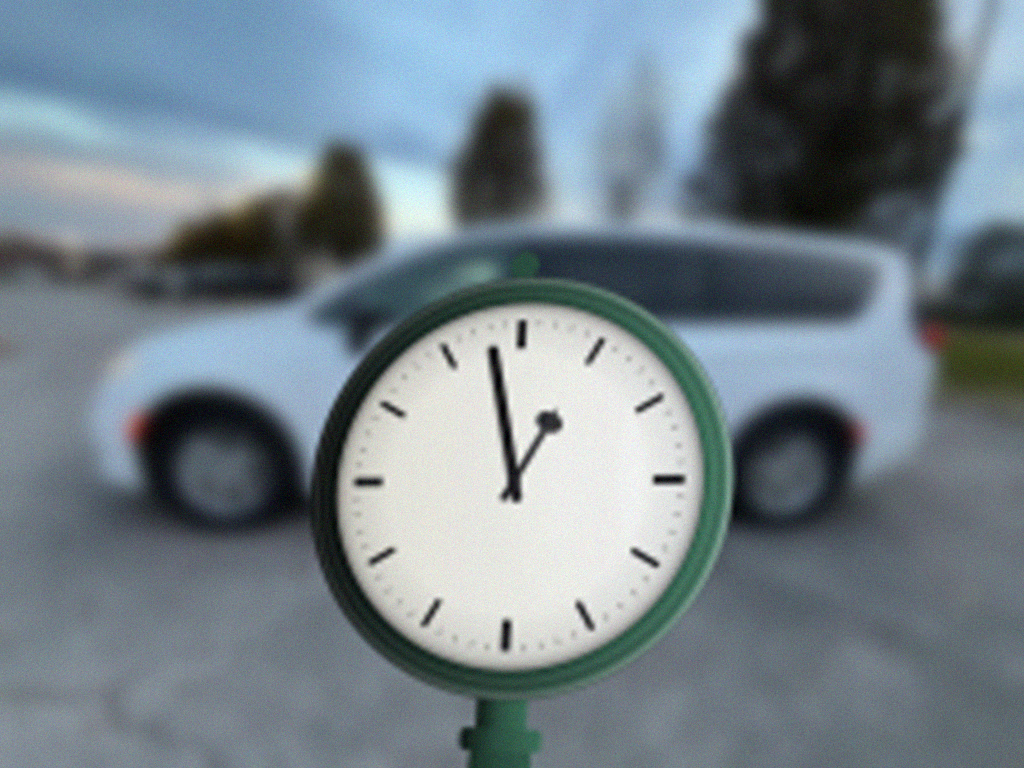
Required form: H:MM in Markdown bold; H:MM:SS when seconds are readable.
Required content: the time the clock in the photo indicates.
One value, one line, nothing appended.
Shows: **12:58**
